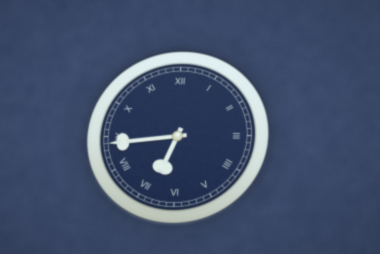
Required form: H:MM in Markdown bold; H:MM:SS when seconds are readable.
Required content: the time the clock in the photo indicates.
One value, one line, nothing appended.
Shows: **6:44**
